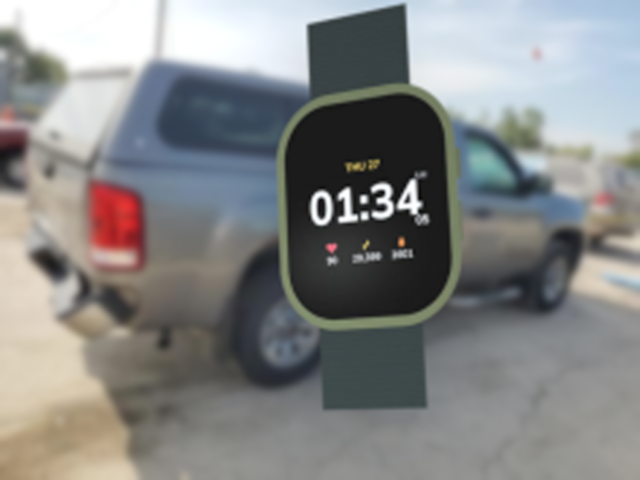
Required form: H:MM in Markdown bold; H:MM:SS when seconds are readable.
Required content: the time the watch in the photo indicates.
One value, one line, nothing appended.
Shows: **1:34**
